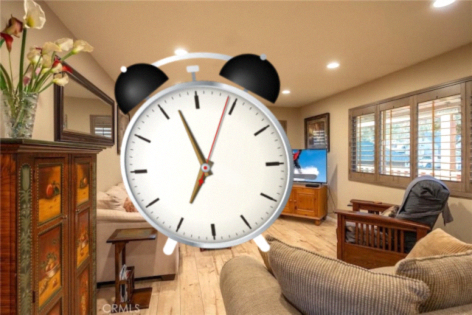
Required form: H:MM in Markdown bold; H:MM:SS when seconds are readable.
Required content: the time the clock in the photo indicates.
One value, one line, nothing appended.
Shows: **6:57:04**
